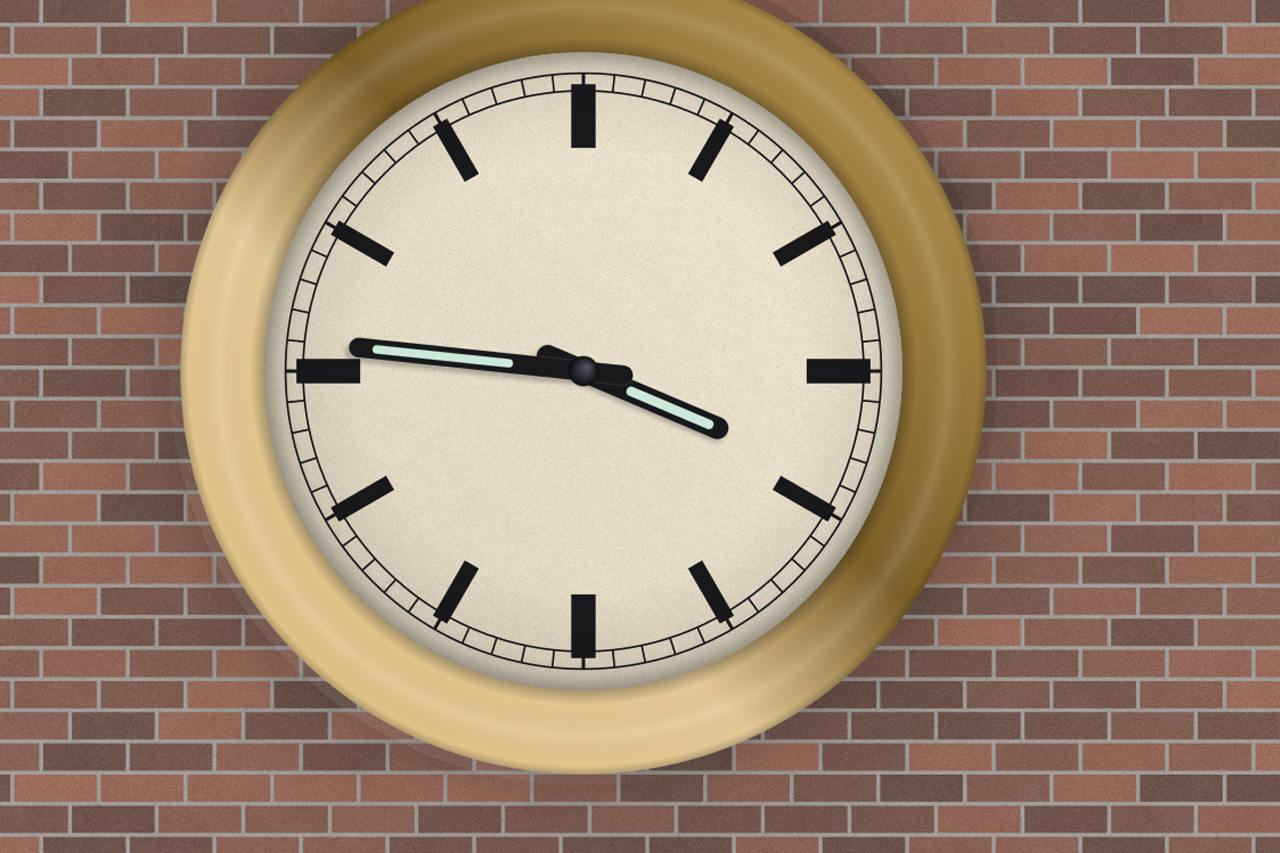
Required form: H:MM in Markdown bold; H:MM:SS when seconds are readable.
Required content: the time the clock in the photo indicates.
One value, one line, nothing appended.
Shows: **3:46**
